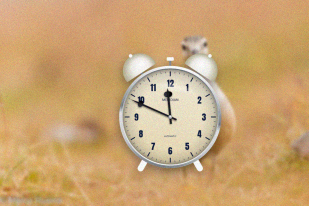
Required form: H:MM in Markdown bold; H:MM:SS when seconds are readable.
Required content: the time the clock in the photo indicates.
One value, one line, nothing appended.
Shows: **11:49**
